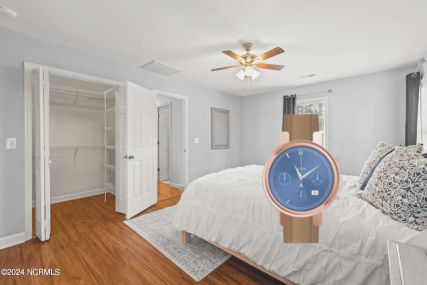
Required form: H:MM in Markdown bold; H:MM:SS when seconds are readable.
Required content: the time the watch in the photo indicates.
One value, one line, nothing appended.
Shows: **11:09**
